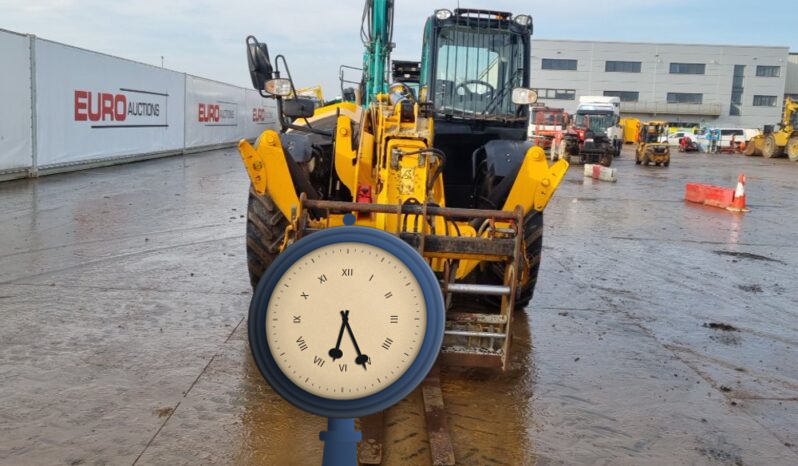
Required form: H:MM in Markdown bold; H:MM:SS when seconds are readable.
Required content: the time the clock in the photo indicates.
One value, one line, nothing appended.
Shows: **6:26**
